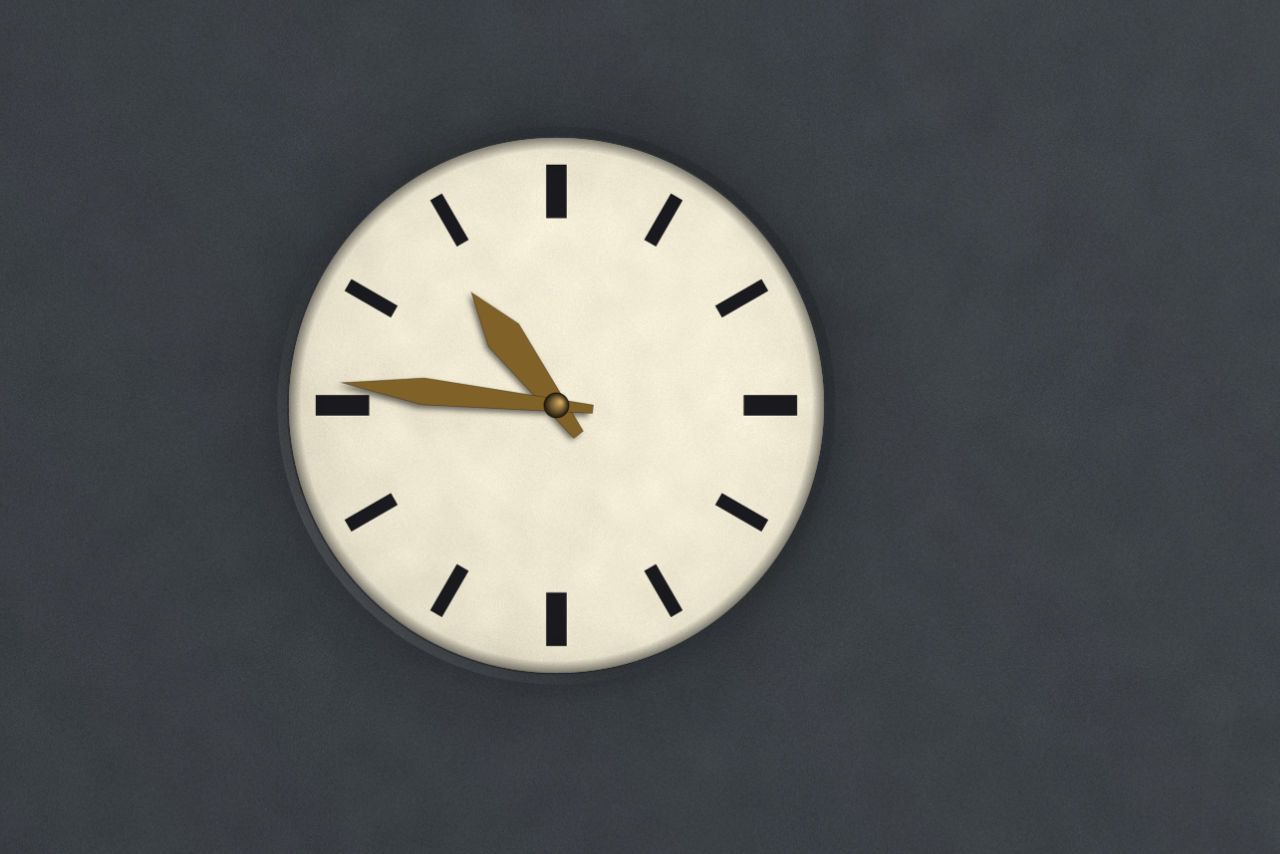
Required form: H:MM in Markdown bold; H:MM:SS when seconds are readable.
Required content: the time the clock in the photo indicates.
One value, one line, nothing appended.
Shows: **10:46**
